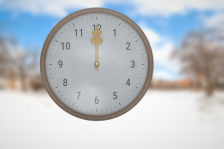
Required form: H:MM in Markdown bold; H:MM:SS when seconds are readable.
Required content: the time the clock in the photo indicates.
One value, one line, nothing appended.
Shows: **12:00**
